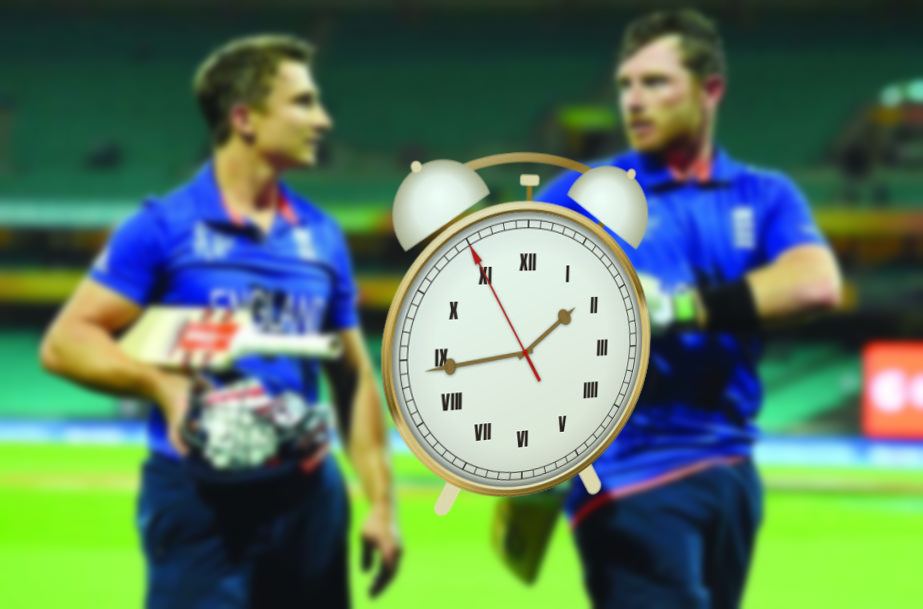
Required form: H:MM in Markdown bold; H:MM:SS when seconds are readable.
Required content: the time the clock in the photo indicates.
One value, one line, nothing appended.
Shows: **1:43:55**
